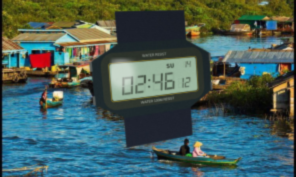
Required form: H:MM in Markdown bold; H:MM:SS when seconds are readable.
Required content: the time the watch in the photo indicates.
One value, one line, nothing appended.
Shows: **2:46:12**
